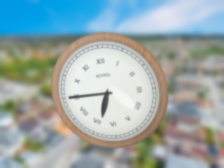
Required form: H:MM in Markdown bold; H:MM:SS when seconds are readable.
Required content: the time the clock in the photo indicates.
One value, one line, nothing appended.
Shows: **6:45**
